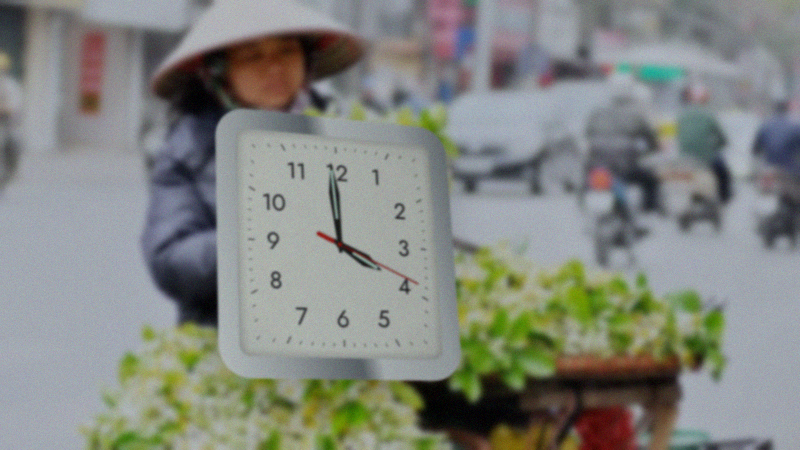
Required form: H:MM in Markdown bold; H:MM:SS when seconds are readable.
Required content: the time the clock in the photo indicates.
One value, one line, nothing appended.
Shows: **3:59:19**
